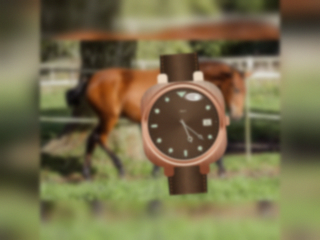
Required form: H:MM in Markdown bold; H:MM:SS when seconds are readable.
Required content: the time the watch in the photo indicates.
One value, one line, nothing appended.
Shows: **5:22**
